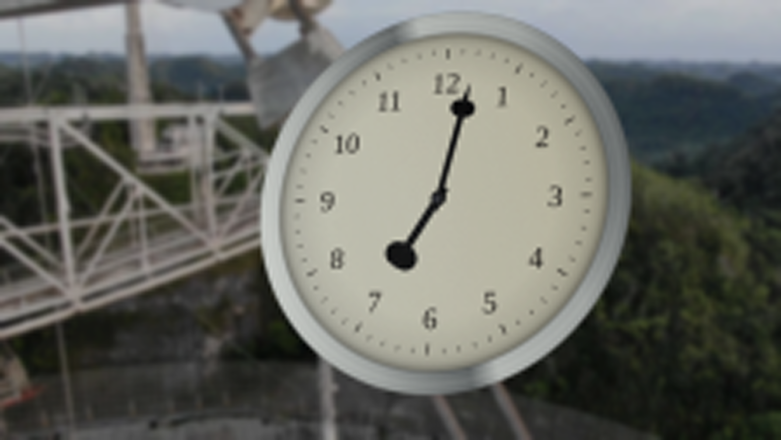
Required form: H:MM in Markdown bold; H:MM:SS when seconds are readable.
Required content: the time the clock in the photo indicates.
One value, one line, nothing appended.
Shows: **7:02**
